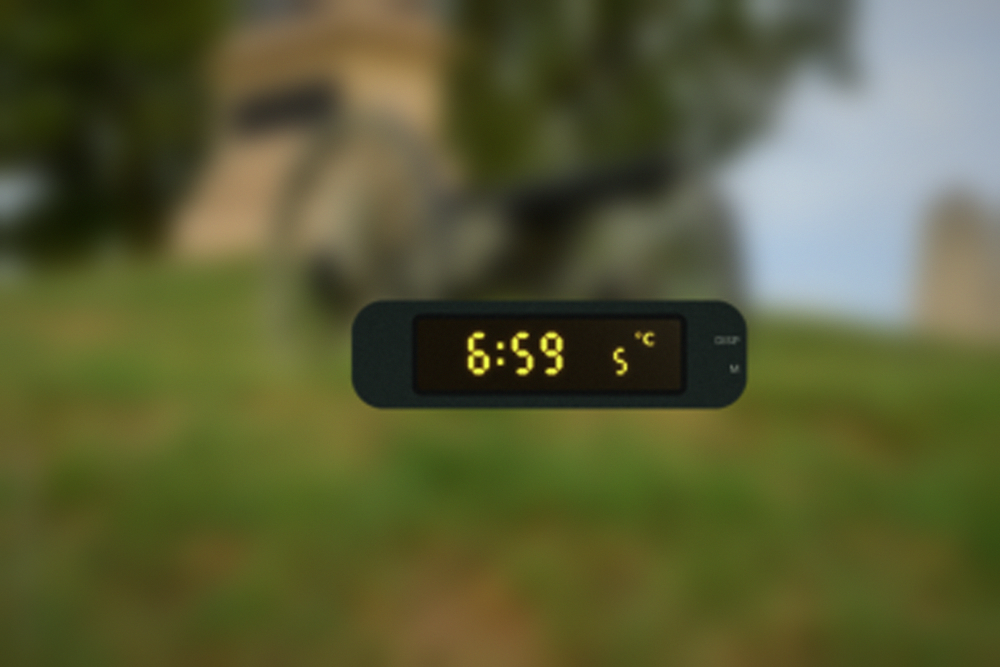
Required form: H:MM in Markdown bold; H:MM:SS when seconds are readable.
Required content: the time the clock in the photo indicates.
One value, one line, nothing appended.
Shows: **6:59**
